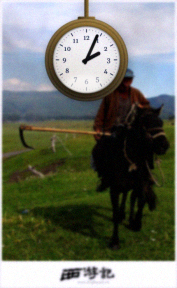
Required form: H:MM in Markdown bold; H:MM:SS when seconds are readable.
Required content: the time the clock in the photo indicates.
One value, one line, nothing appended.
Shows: **2:04**
